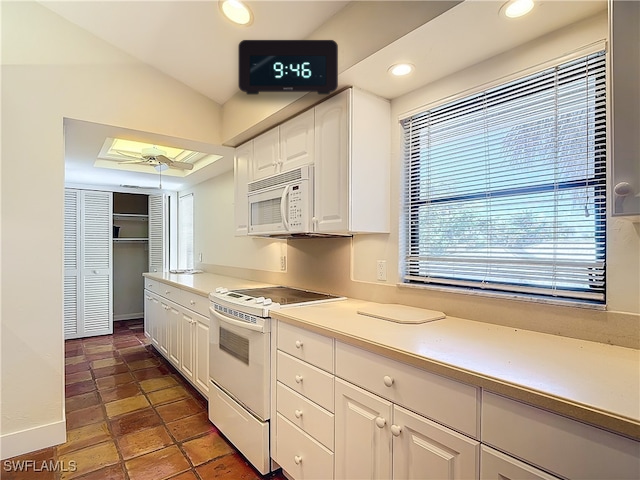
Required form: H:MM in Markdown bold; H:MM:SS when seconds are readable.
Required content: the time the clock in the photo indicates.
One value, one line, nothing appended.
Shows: **9:46**
